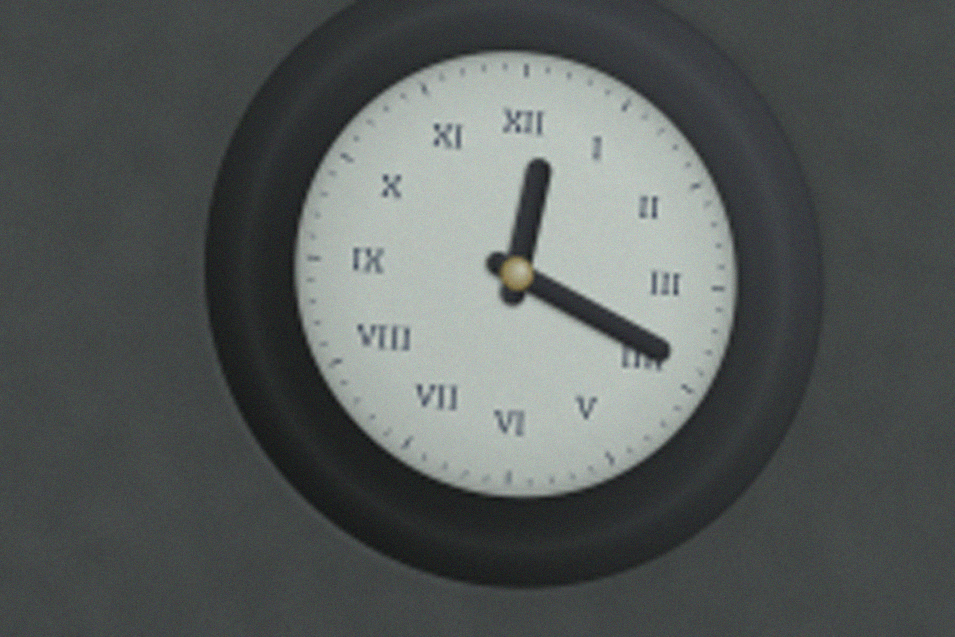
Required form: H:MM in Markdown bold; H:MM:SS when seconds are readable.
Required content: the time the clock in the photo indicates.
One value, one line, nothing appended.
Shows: **12:19**
